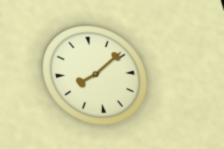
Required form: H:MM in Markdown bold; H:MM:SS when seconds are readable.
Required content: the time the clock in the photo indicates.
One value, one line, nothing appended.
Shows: **8:09**
